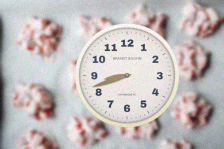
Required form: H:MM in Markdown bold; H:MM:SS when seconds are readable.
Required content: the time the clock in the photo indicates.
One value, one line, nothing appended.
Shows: **8:42**
